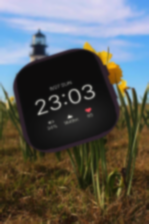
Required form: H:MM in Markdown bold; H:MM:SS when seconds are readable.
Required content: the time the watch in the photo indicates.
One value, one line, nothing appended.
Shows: **23:03**
